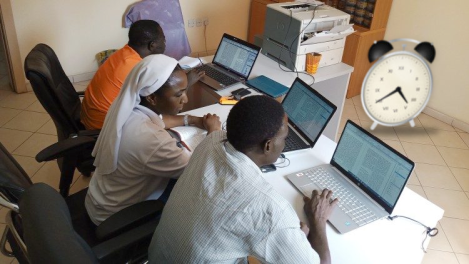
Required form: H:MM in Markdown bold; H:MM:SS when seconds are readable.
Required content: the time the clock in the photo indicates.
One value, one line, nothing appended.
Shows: **4:40**
